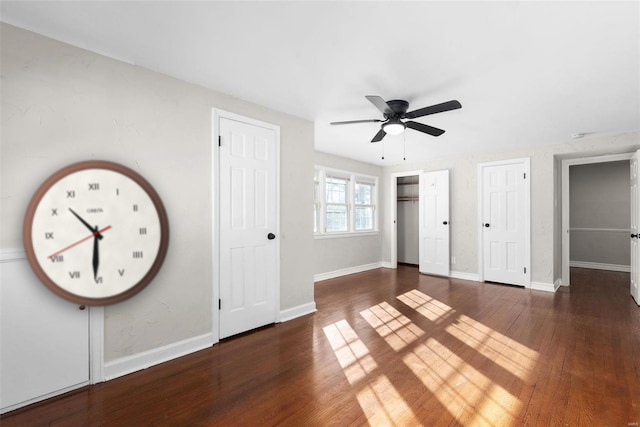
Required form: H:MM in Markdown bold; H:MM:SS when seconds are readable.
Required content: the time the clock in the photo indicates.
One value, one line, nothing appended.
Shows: **10:30:41**
